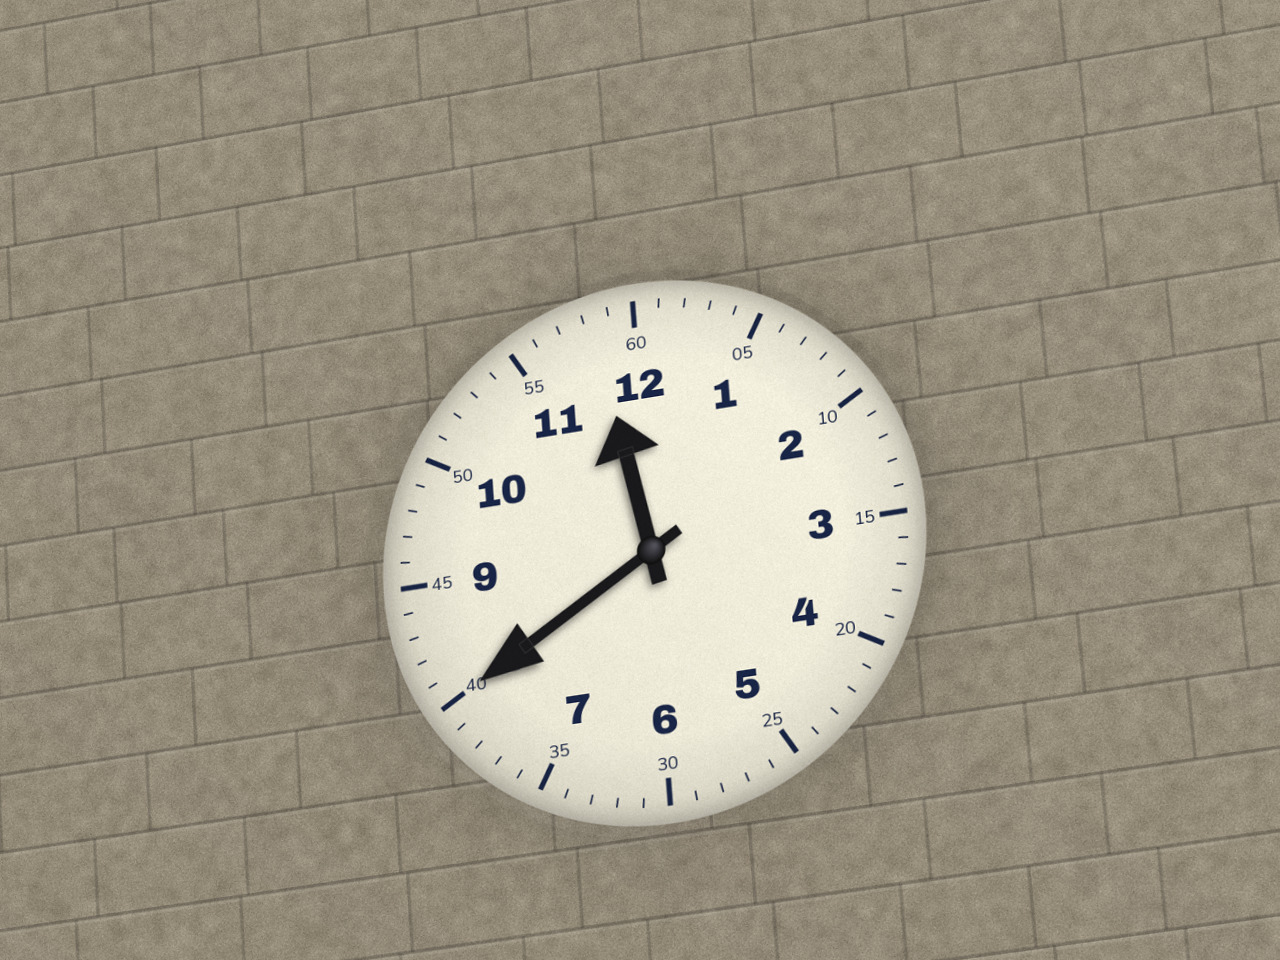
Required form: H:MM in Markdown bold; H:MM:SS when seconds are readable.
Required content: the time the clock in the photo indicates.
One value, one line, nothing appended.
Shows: **11:40**
